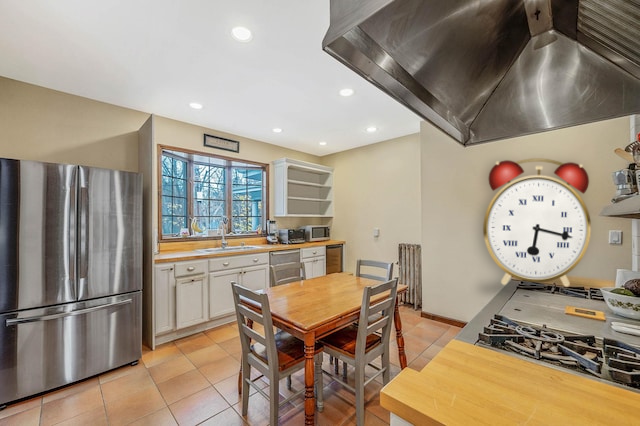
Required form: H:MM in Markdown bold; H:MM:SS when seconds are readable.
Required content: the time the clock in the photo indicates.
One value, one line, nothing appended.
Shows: **6:17**
